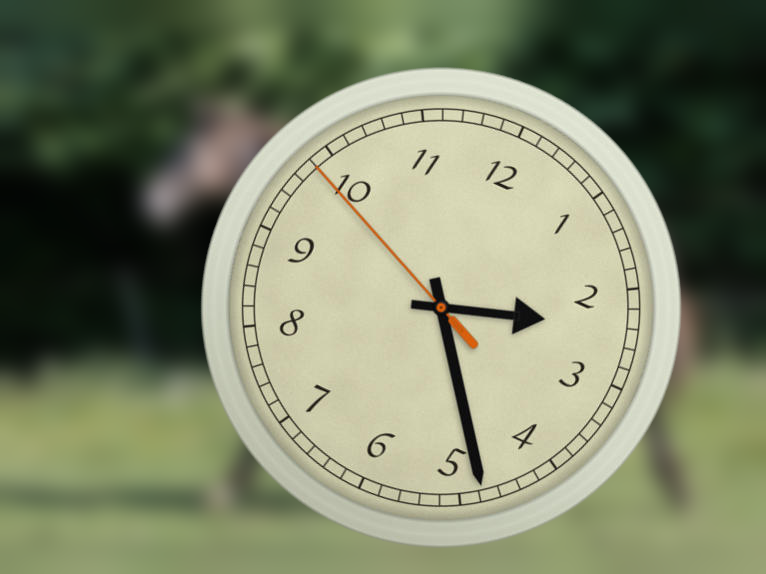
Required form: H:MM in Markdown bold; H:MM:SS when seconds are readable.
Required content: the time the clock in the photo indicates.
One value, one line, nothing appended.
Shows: **2:23:49**
